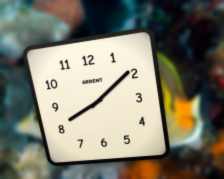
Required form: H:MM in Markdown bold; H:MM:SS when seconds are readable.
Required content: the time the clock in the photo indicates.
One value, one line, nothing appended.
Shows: **8:09**
